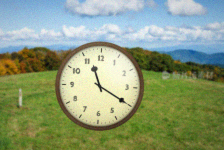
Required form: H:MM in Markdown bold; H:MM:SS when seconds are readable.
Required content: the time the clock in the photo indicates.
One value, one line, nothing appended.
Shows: **11:20**
